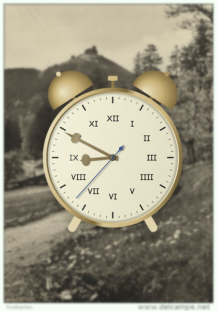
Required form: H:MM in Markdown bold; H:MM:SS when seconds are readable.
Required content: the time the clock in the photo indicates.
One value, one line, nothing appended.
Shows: **8:49:37**
